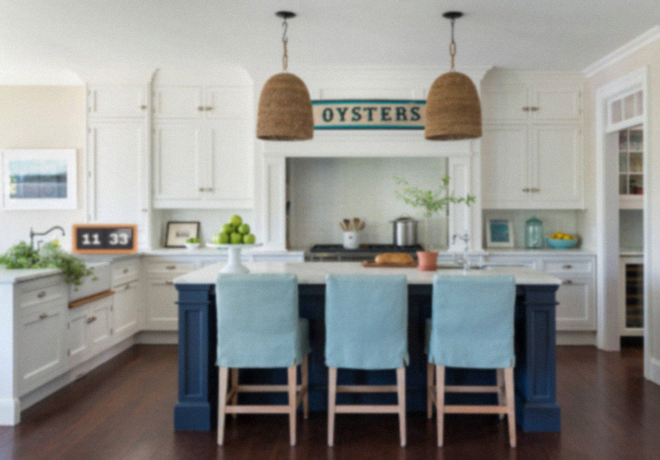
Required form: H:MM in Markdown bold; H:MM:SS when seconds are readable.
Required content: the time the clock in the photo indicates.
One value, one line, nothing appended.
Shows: **11:33**
